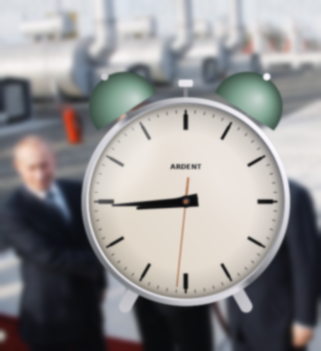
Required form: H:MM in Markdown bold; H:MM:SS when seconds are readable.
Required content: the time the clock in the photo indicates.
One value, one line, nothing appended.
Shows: **8:44:31**
